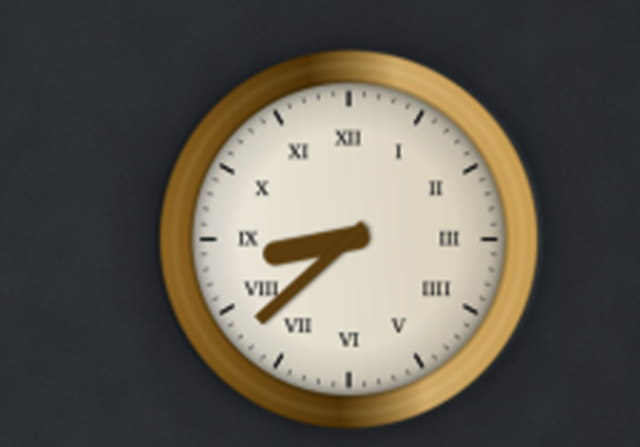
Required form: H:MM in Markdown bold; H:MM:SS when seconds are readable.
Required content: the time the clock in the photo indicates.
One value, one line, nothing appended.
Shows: **8:38**
